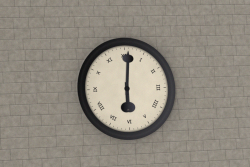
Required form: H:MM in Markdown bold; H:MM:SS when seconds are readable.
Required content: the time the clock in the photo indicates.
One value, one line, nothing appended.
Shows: **6:01**
